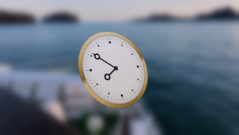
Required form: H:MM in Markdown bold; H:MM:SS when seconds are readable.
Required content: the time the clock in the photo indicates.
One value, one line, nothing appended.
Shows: **7:51**
